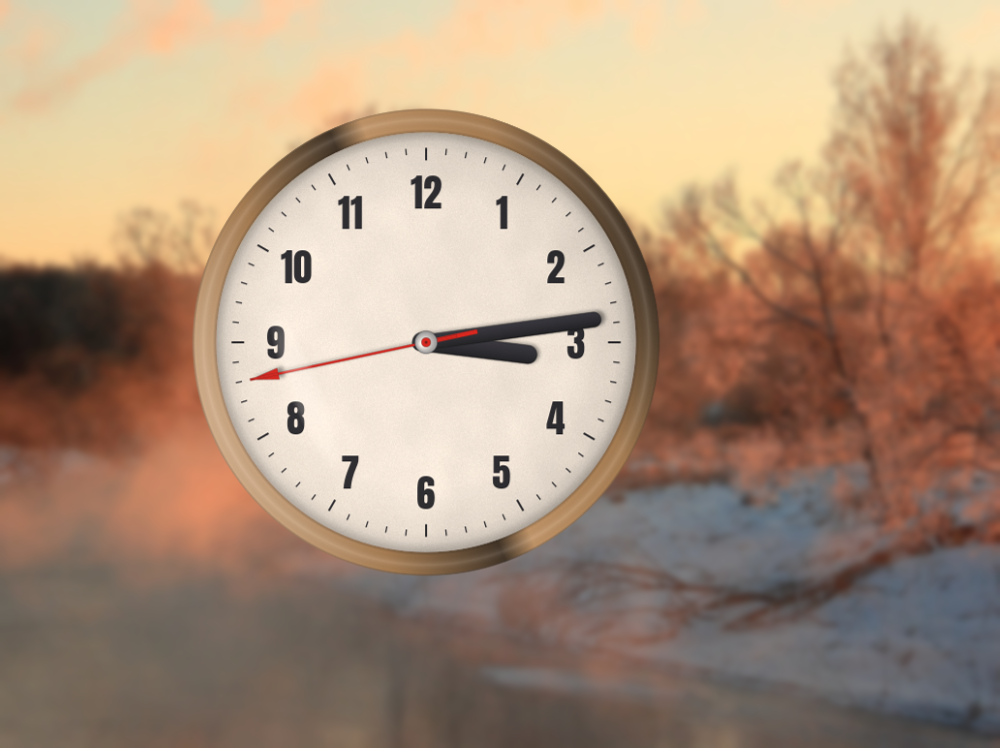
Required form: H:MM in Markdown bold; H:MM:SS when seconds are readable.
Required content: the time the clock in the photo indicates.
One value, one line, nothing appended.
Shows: **3:13:43**
